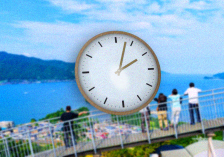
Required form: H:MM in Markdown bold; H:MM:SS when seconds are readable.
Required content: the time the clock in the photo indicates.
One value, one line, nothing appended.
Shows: **2:03**
